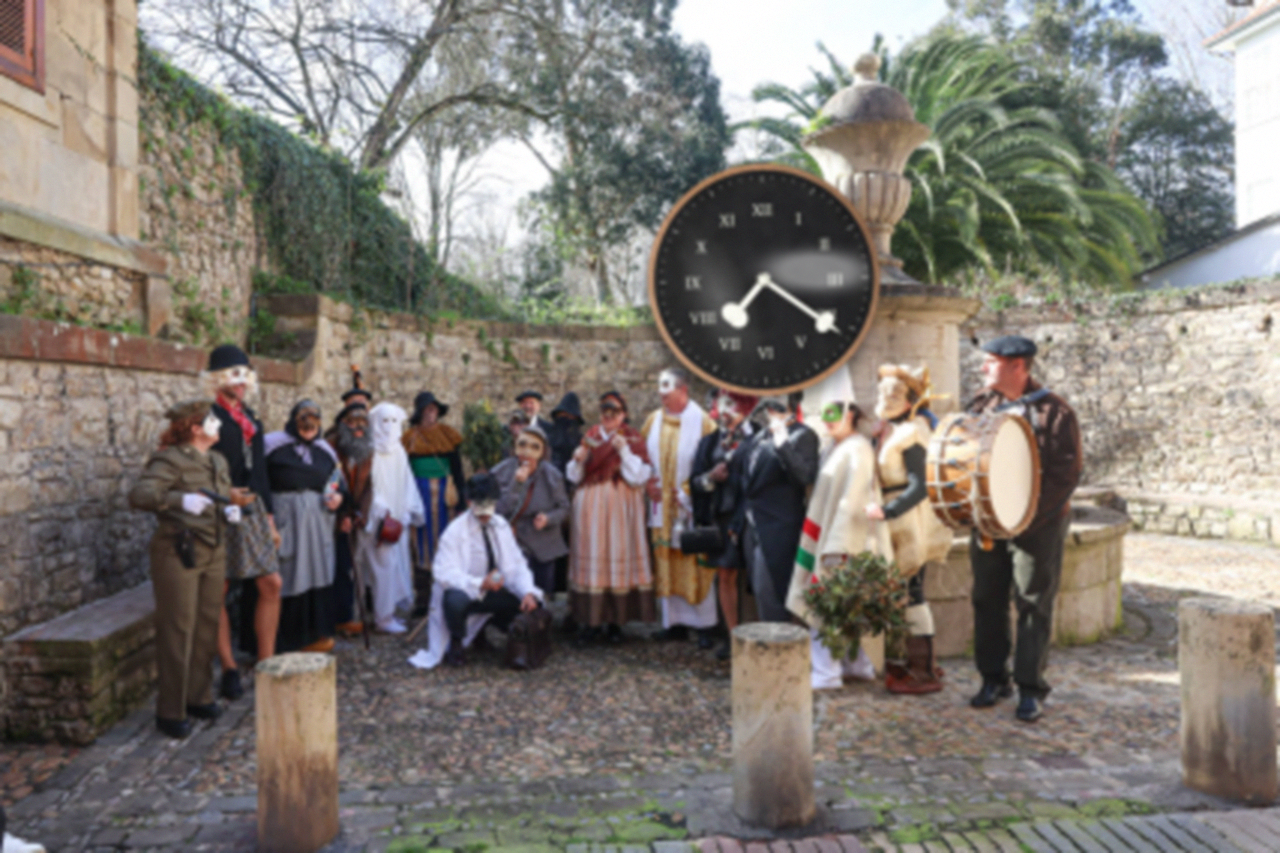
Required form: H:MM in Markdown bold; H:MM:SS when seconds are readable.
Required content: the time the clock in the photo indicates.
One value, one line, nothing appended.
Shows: **7:21**
